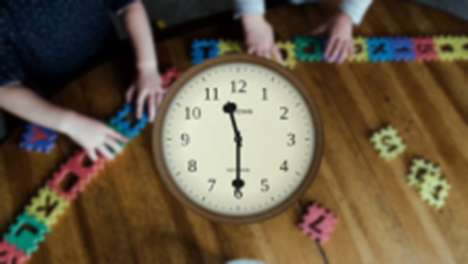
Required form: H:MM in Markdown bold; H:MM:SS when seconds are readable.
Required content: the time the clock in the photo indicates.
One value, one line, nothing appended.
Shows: **11:30**
